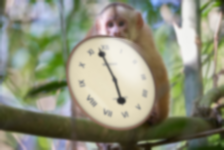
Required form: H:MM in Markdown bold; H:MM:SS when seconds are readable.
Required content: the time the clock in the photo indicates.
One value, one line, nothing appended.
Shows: **5:58**
